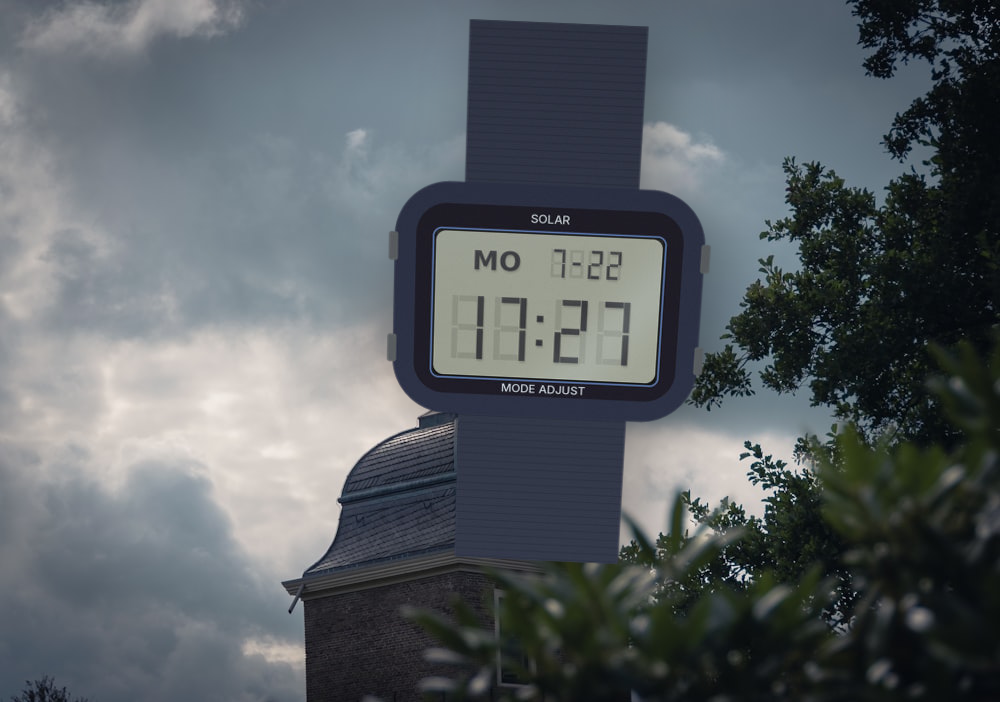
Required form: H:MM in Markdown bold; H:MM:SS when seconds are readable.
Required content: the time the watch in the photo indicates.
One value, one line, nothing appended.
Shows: **17:27**
